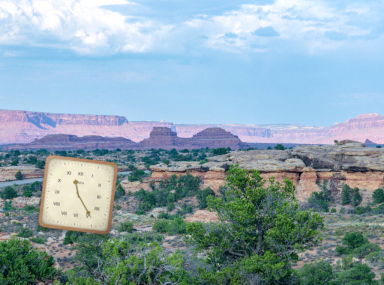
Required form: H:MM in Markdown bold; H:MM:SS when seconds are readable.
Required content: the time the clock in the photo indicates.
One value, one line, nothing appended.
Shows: **11:24**
